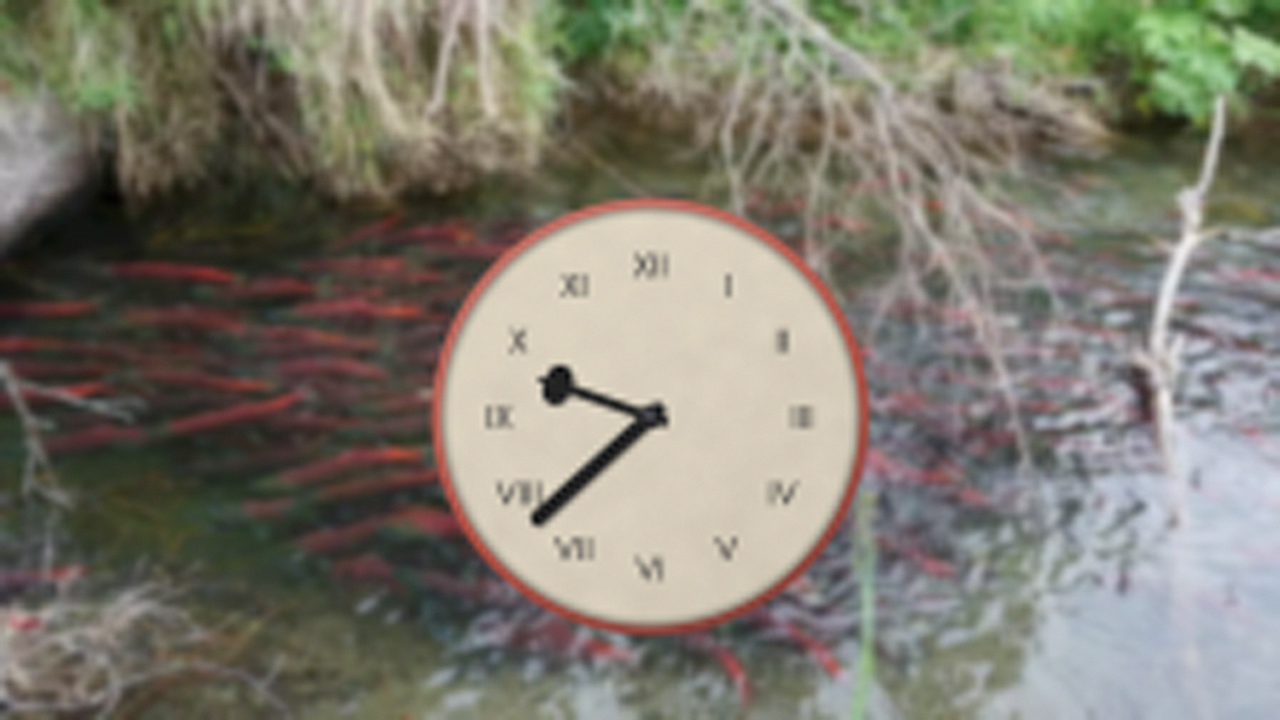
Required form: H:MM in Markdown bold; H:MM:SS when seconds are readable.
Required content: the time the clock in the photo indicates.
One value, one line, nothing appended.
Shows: **9:38**
